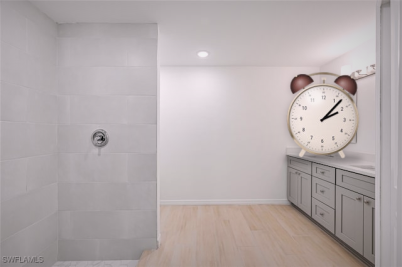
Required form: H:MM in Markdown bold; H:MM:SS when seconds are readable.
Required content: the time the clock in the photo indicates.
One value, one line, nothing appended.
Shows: **2:07**
